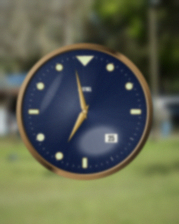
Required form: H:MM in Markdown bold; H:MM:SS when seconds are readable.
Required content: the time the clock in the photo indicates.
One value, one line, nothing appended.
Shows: **6:58**
